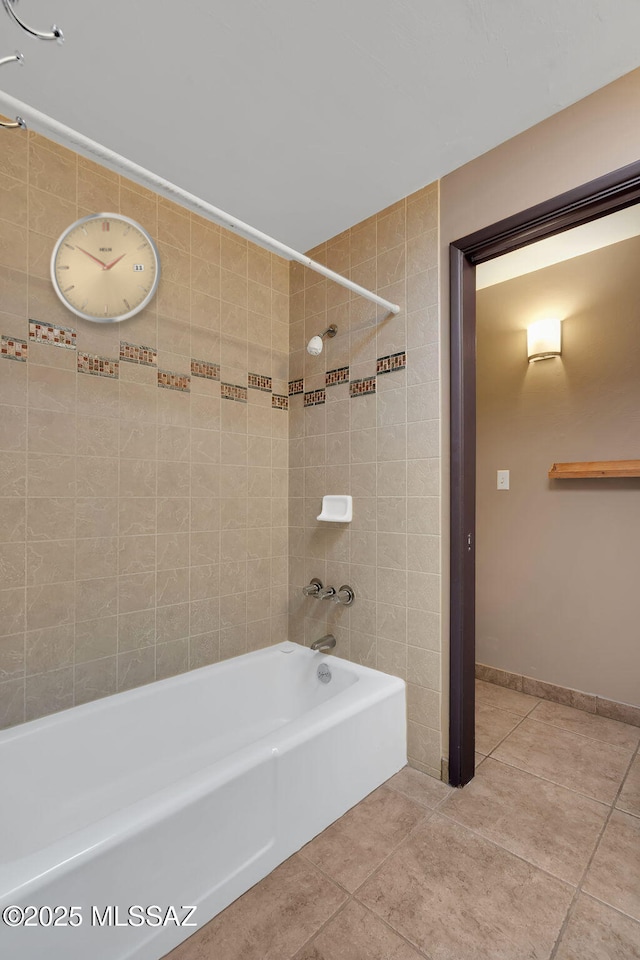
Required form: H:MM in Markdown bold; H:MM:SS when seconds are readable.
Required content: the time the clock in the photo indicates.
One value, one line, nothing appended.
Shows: **1:51**
